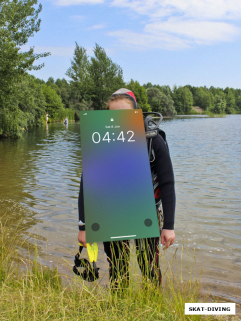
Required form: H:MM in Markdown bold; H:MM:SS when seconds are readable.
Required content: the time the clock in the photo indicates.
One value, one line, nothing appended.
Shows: **4:42**
